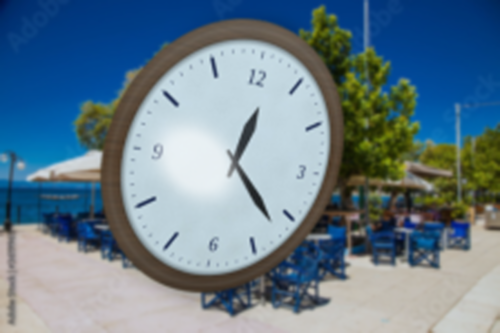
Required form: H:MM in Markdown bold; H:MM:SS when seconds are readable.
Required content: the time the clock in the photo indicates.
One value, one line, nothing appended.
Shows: **12:22**
